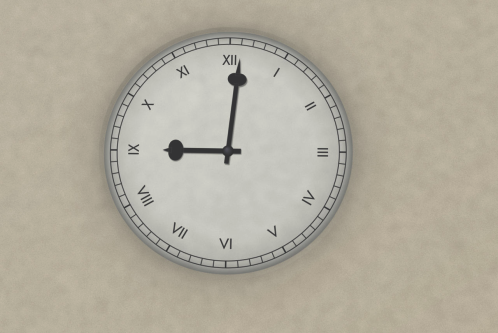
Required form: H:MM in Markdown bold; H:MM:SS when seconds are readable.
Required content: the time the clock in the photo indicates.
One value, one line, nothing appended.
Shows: **9:01**
